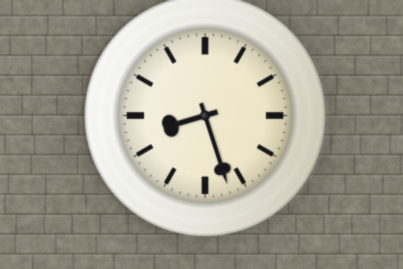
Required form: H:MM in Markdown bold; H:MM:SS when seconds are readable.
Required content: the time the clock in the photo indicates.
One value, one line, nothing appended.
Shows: **8:27**
